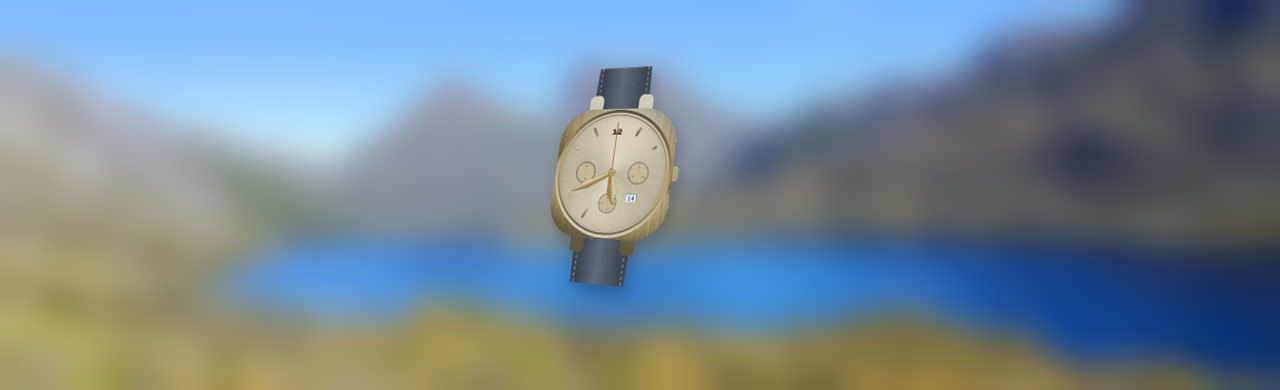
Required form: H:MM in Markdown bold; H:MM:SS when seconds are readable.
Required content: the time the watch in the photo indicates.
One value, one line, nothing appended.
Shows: **5:41**
